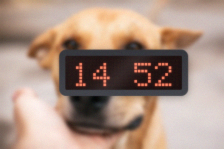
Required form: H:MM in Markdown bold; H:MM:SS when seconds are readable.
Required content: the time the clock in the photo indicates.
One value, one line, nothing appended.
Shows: **14:52**
